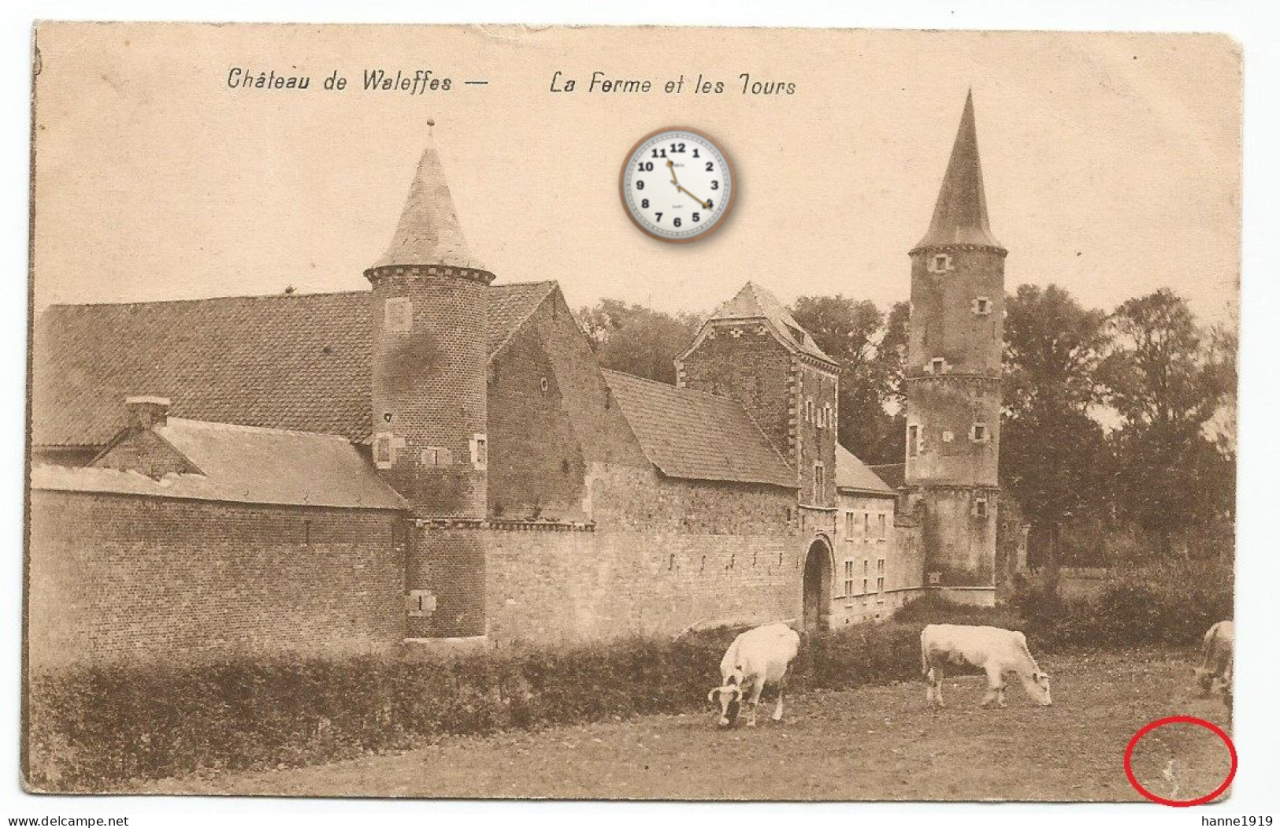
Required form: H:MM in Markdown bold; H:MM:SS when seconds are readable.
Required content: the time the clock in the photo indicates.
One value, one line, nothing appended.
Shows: **11:21**
